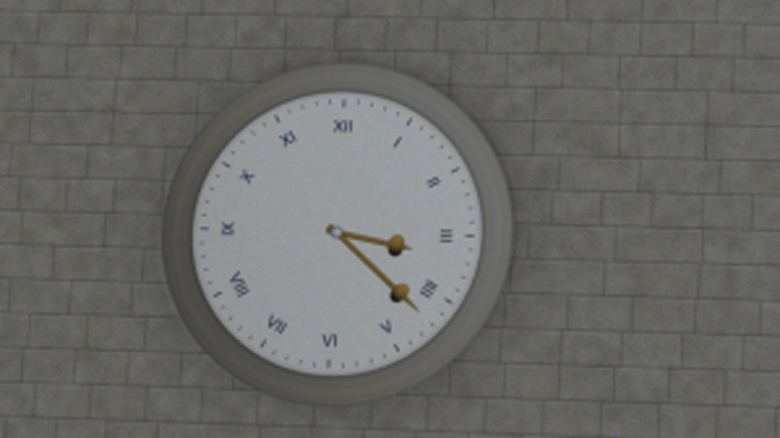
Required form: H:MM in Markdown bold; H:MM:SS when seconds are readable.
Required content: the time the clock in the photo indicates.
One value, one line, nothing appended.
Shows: **3:22**
